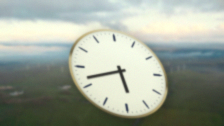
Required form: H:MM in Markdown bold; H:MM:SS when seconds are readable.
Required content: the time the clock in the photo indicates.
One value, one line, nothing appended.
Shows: **5:42**
